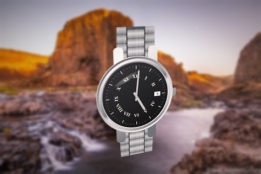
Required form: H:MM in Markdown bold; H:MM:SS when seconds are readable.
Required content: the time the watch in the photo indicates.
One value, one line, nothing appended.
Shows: **5:01**
